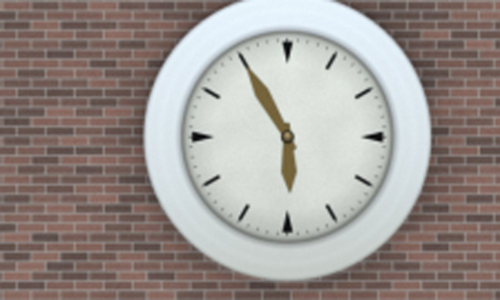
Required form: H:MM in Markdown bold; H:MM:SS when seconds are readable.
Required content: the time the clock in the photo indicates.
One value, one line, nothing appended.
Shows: **5:55**
